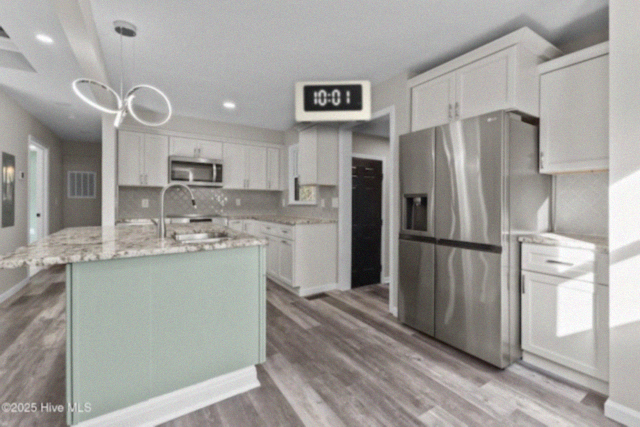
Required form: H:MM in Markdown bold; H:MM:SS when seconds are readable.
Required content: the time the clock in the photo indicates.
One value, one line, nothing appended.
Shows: **10:01**
